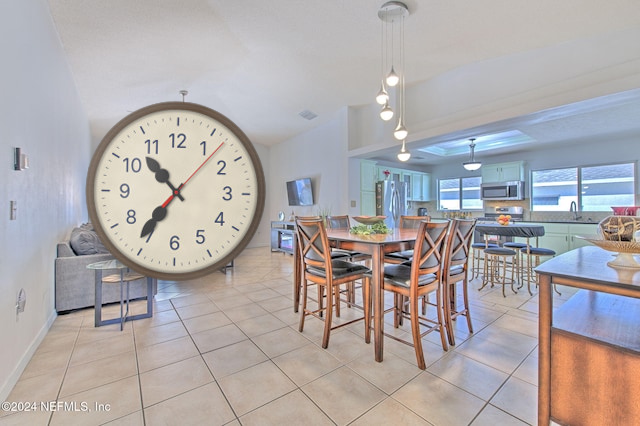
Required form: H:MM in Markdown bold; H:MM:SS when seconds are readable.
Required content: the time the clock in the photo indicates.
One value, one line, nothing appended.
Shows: **10:36:07**
